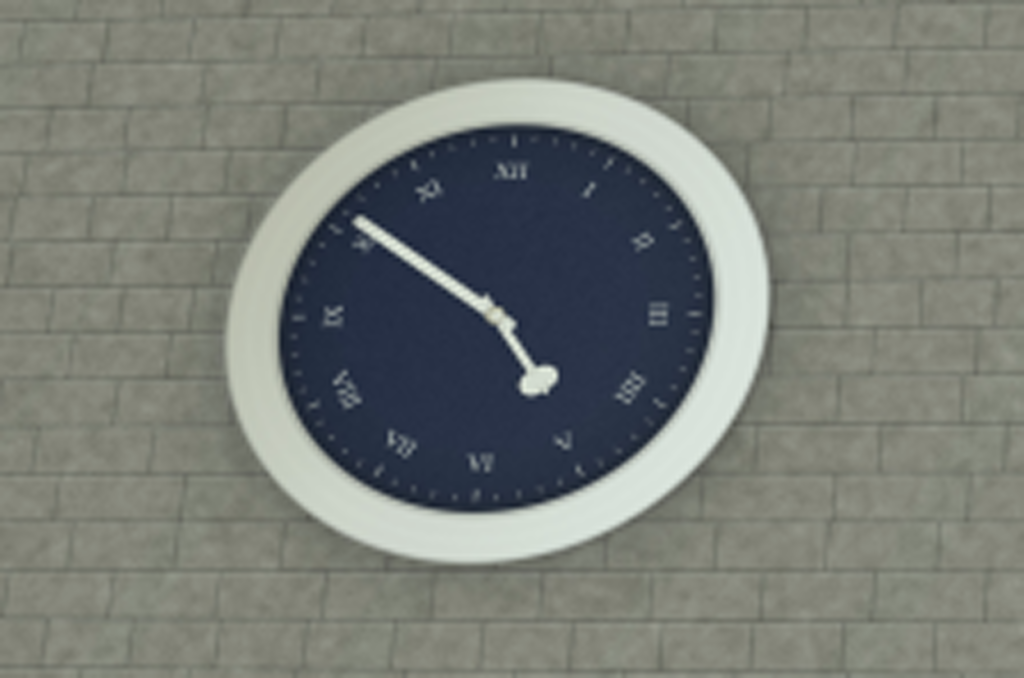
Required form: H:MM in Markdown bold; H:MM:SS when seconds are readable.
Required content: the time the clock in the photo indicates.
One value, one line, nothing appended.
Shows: **4:51**
